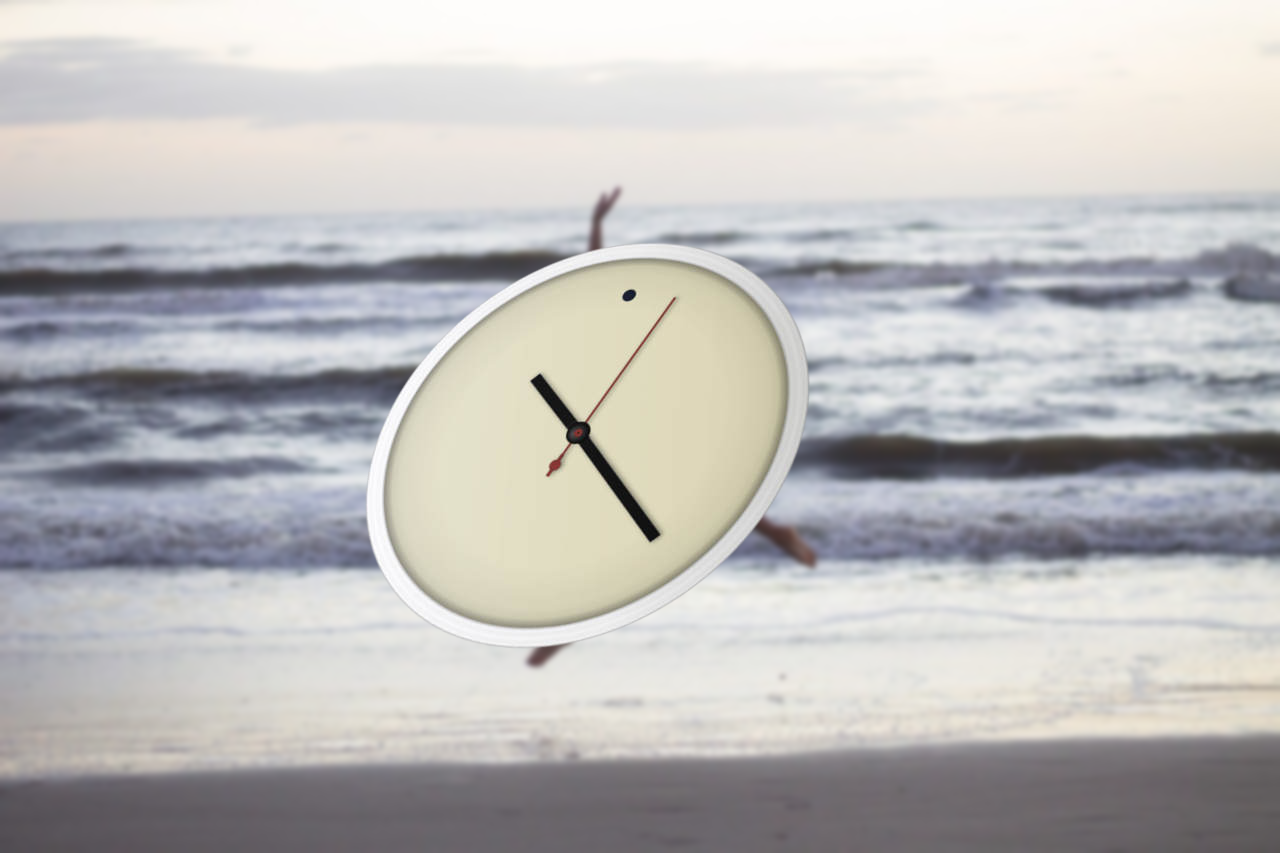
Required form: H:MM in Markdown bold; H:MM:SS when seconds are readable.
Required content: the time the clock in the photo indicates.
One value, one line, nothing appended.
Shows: **10:22:03**
